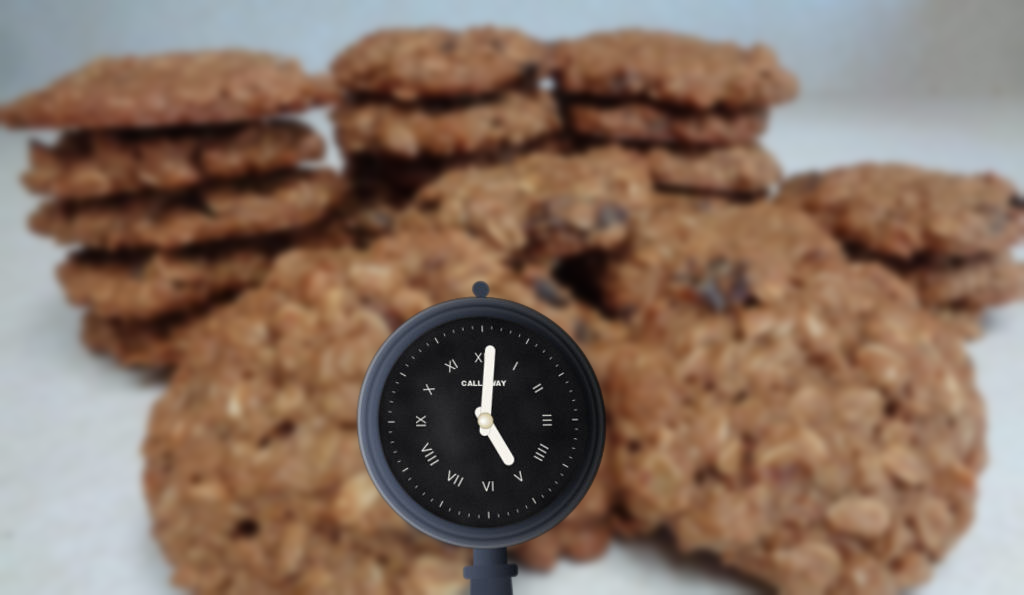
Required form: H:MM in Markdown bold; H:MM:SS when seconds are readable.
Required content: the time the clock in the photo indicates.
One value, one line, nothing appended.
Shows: **5:01**
